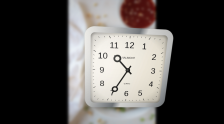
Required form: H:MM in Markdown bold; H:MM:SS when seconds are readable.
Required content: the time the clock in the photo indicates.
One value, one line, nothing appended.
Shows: **10:35**
